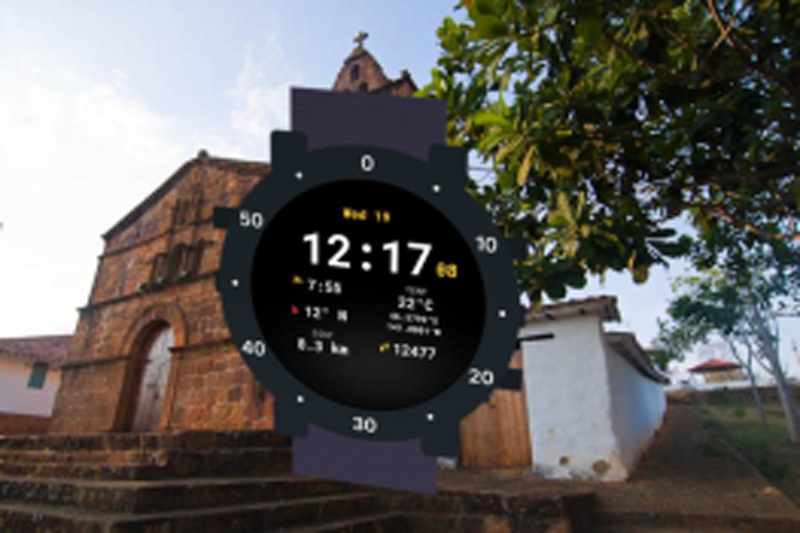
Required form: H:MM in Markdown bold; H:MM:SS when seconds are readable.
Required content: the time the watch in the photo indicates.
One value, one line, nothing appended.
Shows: **12:17**
